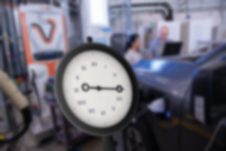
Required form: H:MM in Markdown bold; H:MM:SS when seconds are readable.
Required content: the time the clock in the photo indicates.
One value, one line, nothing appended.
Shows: **9:16**
